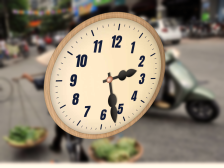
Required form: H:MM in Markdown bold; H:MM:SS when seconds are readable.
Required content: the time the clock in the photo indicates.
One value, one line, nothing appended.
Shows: **2:27**
